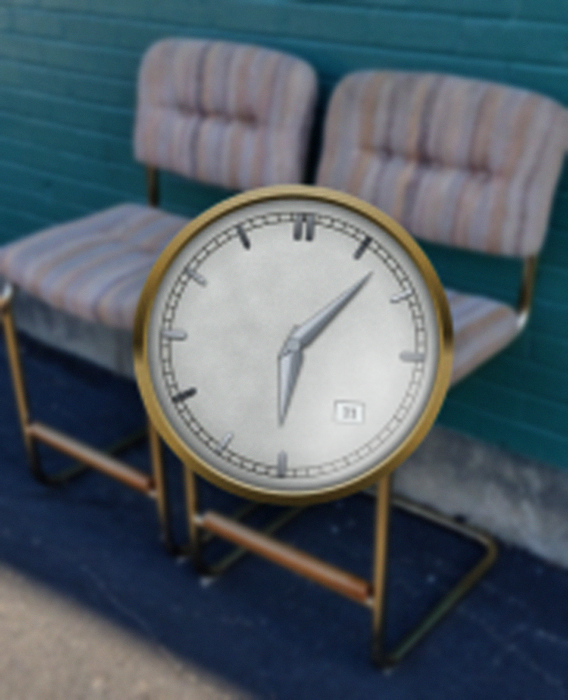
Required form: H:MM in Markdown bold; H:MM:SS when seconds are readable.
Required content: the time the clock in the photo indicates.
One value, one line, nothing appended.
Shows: **6:07**
